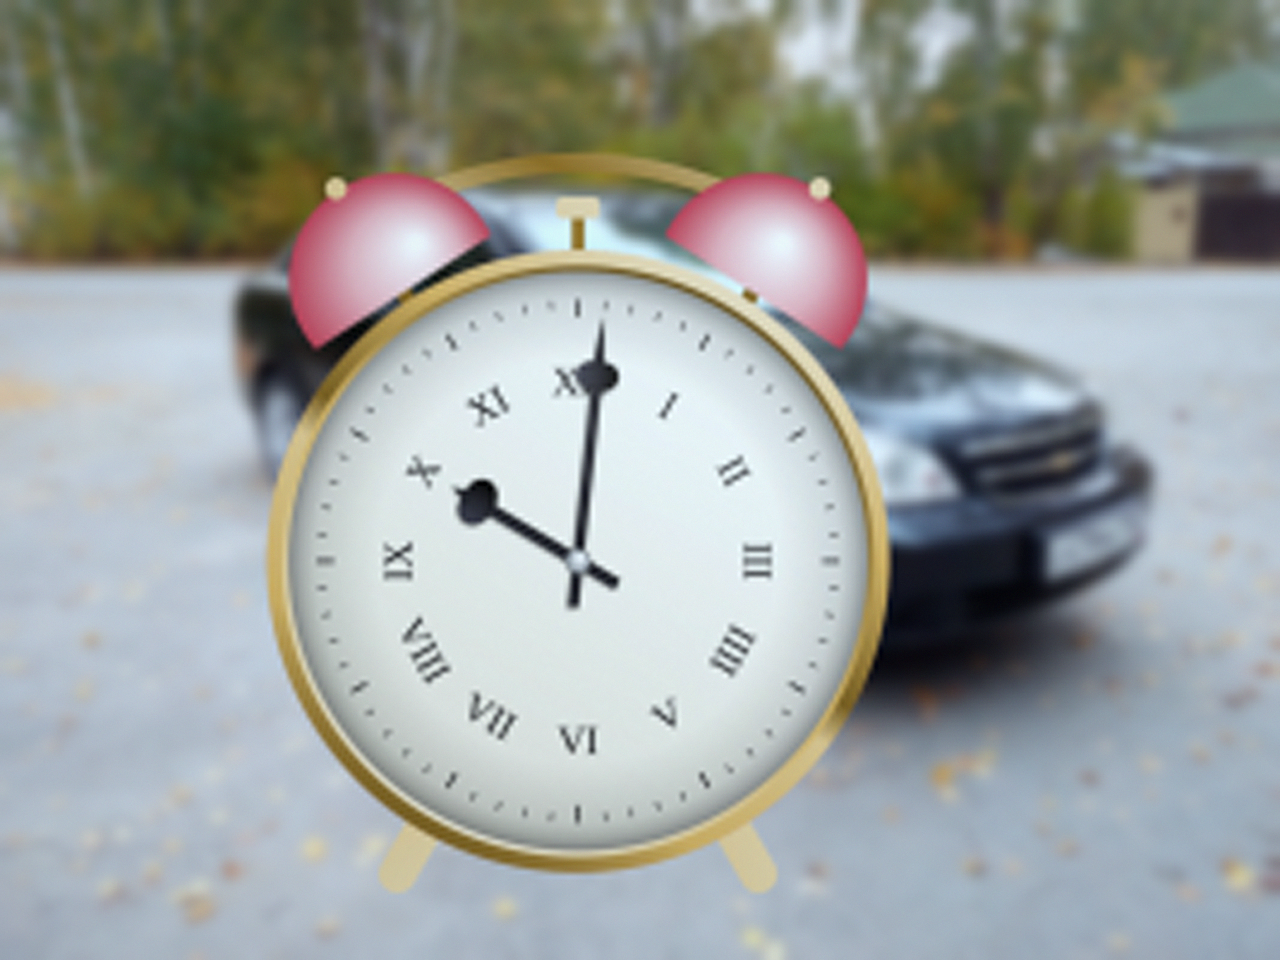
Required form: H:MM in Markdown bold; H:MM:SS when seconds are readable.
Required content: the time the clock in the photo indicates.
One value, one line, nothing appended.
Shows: **10:01**
